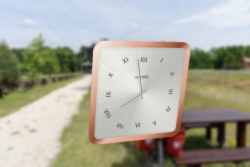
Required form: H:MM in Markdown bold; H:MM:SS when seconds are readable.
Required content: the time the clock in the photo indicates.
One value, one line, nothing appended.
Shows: **7:58**
